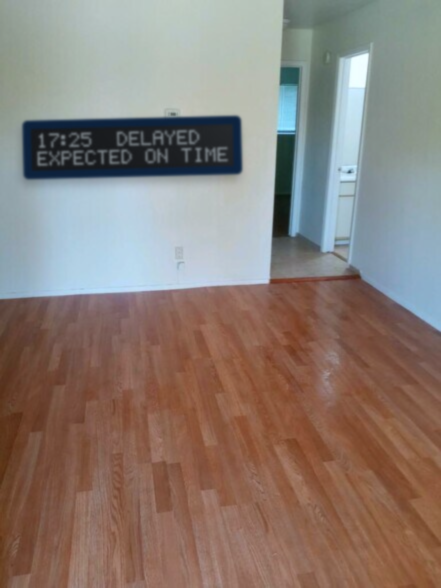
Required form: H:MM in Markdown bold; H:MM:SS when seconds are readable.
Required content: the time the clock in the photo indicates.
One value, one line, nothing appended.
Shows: **17:25**
